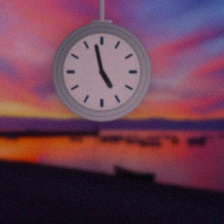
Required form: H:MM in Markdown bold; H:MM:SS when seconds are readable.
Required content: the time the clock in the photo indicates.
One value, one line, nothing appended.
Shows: **4:58**
